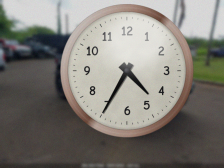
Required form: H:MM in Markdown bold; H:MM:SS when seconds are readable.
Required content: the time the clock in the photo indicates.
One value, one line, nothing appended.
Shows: **4:35**
